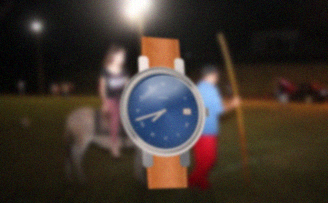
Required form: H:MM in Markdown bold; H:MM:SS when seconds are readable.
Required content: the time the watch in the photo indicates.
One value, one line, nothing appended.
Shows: **7:42**
